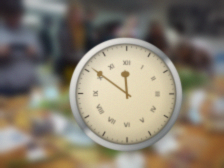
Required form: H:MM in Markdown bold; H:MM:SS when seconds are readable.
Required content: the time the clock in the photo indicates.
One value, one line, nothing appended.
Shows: **11:51**
